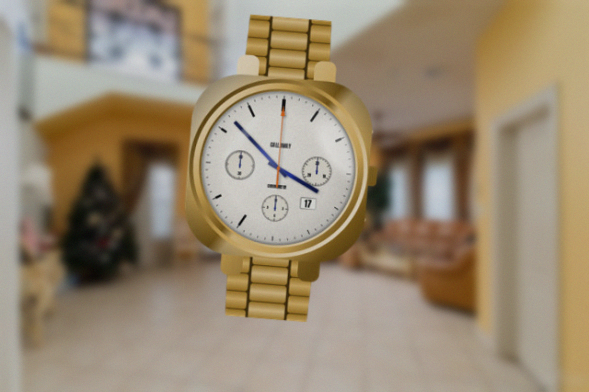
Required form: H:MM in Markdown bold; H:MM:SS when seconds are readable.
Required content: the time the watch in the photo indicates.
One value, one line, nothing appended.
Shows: **3:52**
